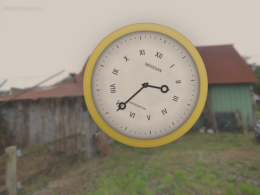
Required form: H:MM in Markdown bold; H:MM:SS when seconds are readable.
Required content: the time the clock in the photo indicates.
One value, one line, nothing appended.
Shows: **2:34**
